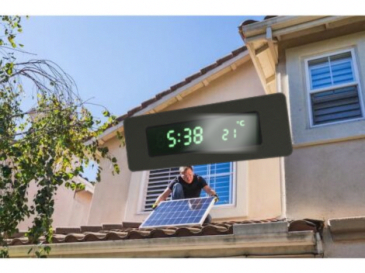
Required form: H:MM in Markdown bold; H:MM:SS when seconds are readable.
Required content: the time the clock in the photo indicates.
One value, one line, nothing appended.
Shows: **5:38**
